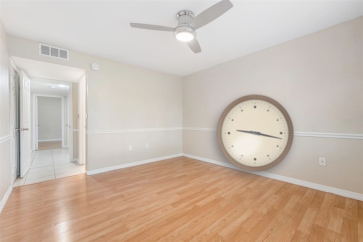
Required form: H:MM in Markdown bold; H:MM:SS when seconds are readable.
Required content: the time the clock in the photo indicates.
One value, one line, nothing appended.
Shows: **9:17**
